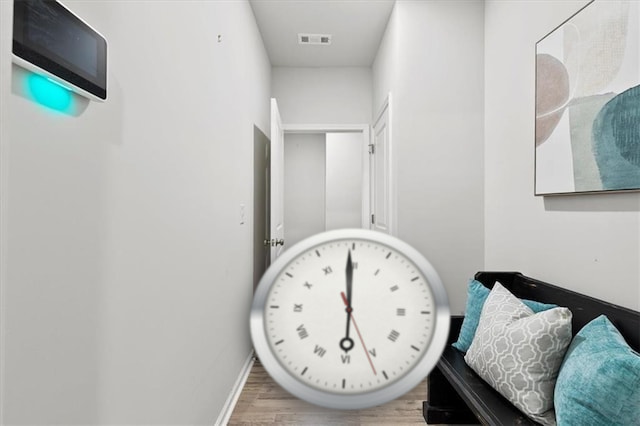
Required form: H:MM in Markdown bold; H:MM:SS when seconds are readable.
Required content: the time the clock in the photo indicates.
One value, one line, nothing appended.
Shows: **5:59:26**
